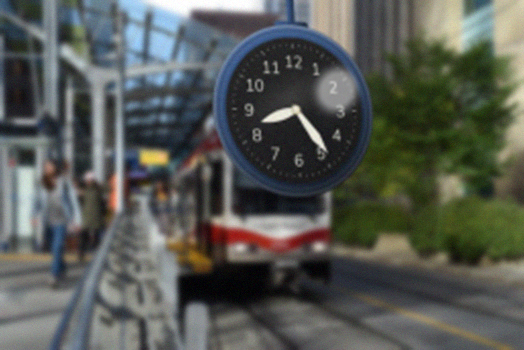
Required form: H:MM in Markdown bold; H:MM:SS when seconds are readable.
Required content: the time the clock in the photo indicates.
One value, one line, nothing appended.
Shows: **8:24**
